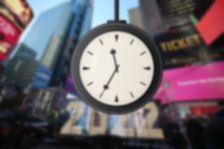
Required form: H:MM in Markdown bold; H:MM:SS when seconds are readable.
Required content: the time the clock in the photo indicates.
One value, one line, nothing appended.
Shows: **11:35**
